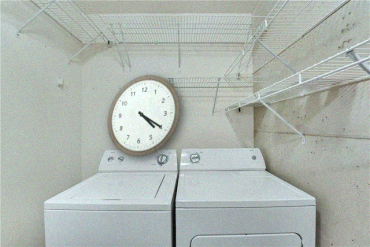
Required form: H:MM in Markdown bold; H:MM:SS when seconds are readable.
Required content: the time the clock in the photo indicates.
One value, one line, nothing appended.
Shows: **4:20**
